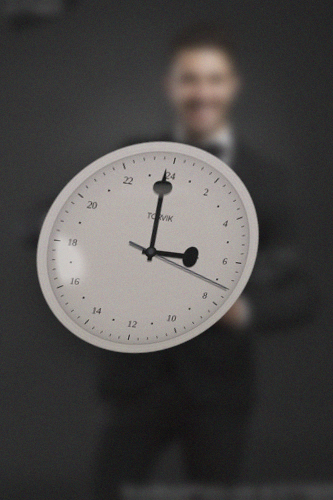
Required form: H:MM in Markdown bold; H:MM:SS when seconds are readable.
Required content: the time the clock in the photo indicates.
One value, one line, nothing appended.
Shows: **5:59:18**
